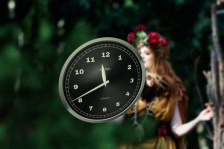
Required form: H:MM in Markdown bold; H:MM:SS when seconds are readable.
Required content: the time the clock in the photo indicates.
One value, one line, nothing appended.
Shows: **11:41**
